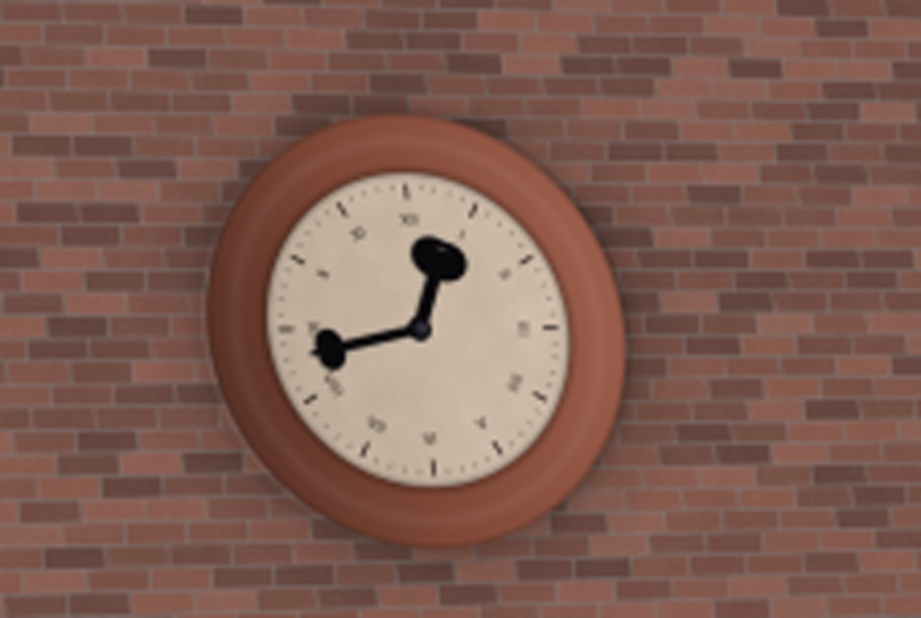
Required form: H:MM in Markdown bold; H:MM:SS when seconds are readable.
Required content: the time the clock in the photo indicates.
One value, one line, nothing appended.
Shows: **12:43**
